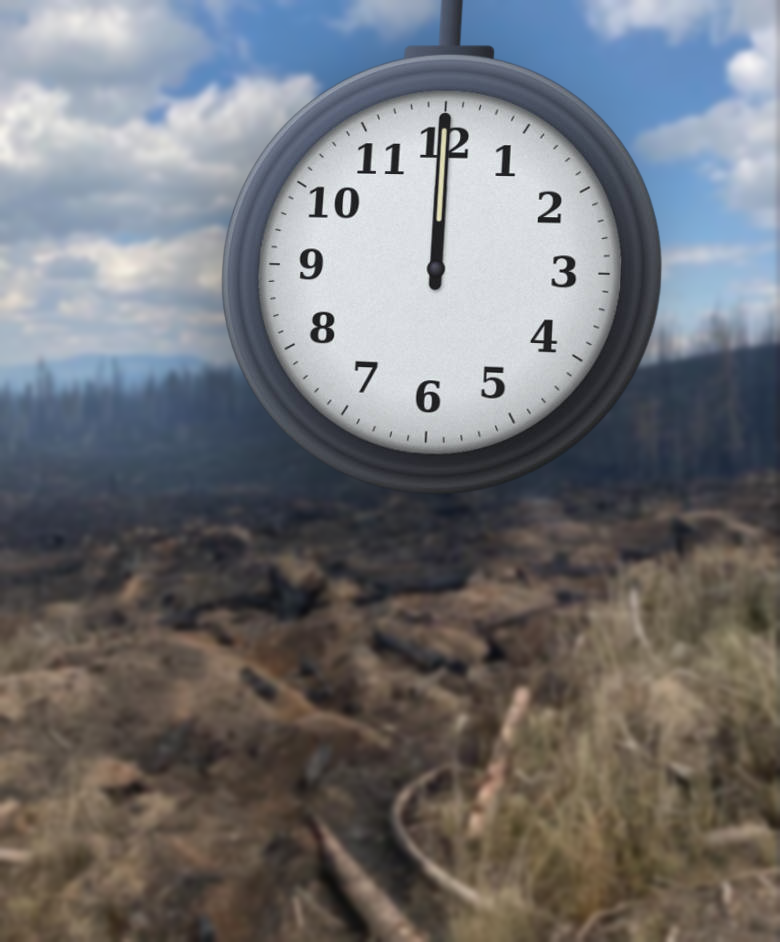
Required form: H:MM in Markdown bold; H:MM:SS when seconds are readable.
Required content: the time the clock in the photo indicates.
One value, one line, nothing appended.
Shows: **12:00**
